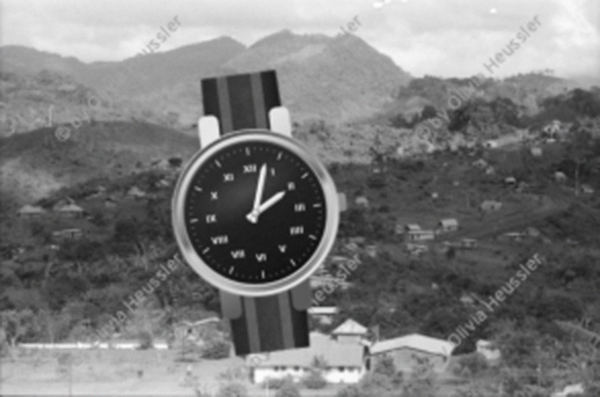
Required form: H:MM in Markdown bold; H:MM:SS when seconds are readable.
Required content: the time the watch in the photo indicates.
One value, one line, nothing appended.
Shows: **2:03**
